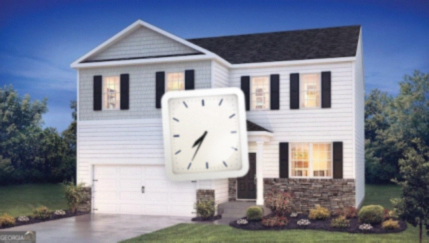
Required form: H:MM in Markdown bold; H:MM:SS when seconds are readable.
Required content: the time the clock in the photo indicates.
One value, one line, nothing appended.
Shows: **7:35**
